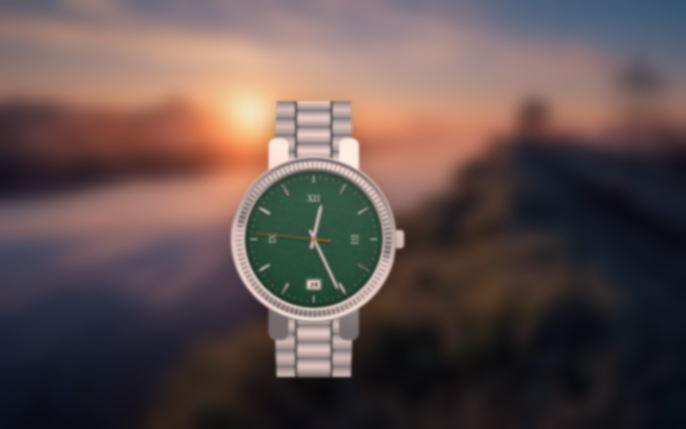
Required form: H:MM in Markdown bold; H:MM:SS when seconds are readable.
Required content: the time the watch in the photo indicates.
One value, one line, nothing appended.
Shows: **12:25:46**
